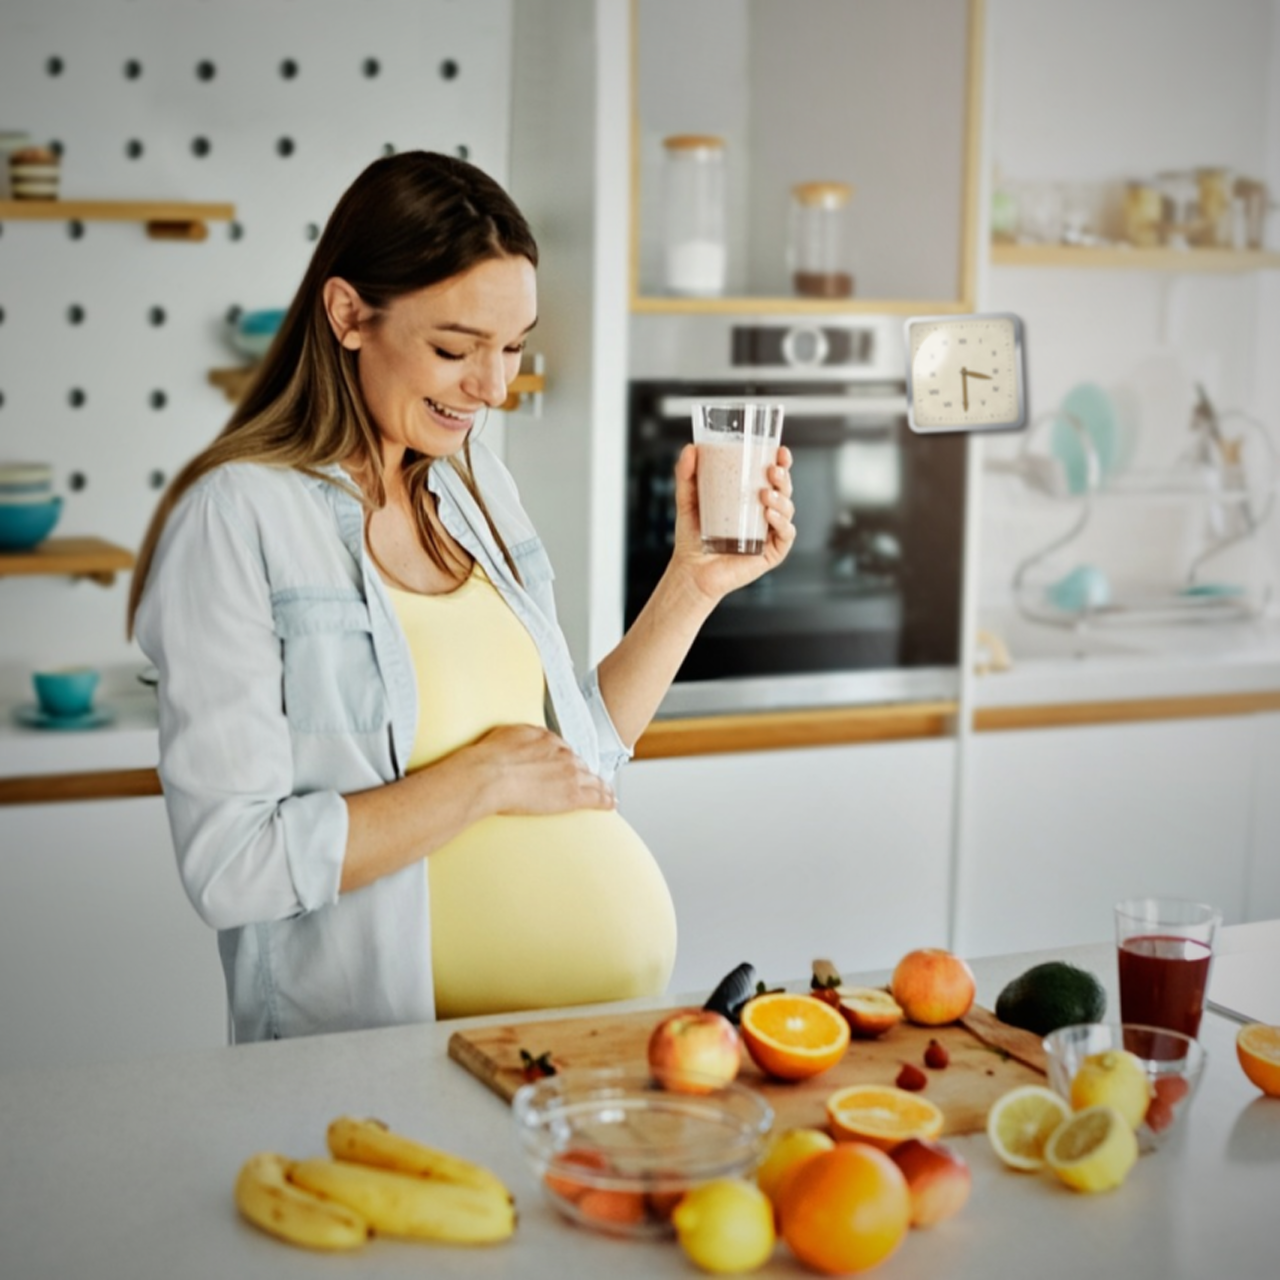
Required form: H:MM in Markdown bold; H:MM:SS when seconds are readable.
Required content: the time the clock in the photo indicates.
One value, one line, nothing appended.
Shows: **3:30**
